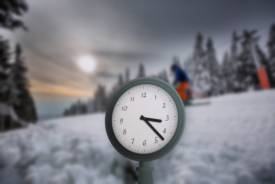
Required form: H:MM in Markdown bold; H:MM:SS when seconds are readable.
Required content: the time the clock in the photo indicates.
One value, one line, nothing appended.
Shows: **3:23**
